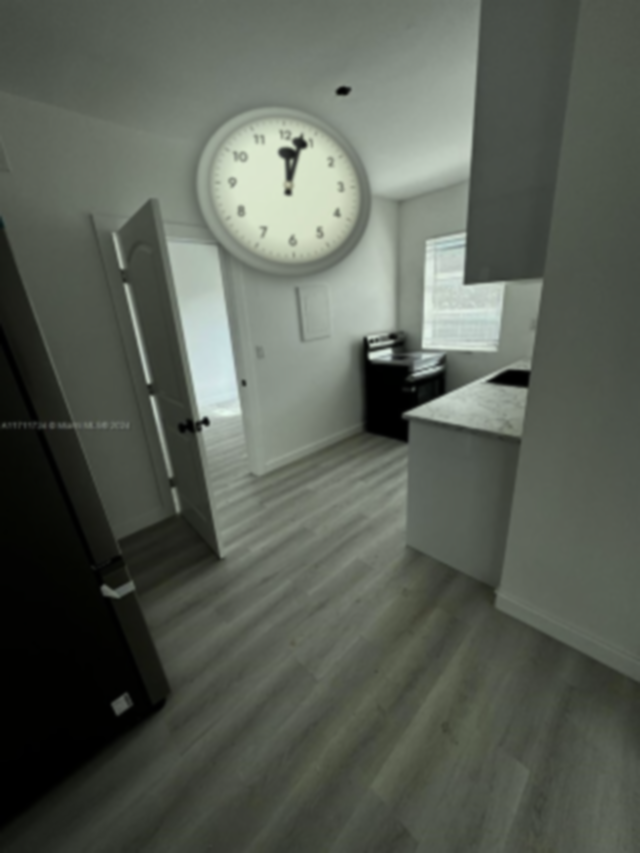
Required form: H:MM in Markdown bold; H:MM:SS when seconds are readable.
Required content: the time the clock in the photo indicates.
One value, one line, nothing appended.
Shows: **12:03**
